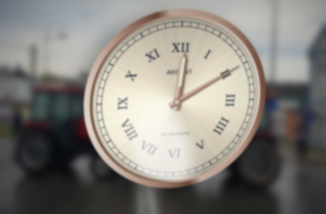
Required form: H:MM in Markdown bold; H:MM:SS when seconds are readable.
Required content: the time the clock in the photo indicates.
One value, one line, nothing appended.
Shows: **12:10**
